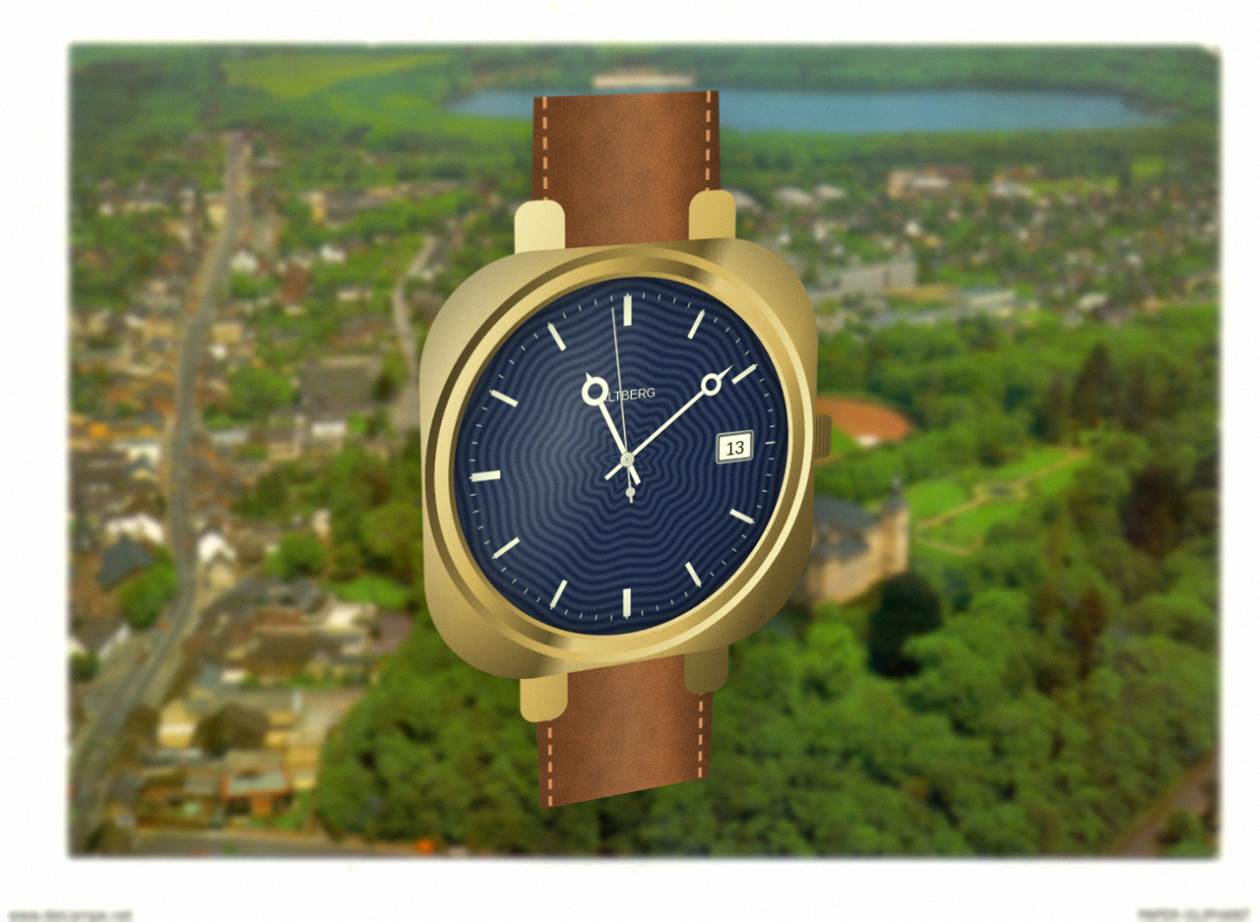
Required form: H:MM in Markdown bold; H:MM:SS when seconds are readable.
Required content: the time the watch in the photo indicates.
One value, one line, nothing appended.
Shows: **11:08:59**
